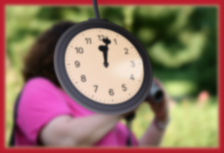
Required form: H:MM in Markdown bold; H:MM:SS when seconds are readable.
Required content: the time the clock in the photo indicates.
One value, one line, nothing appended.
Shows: **12:02**
